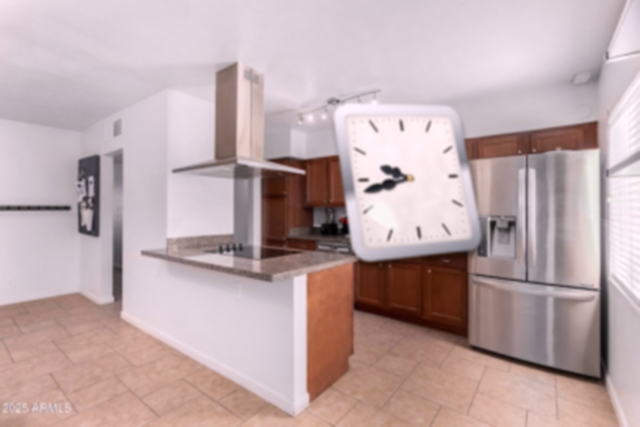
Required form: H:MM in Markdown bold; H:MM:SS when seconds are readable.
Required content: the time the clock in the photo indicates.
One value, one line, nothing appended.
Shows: **9:43**
